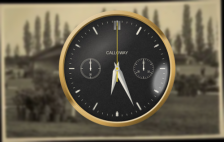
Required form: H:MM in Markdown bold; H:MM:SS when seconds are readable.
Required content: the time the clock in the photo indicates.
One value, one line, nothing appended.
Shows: **6:26**
